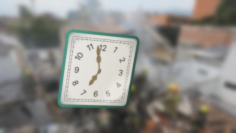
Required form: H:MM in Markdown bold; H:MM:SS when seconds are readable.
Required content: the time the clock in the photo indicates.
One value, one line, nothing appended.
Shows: **6:58**
